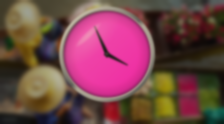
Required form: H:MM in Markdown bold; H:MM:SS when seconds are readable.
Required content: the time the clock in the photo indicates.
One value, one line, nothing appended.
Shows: **3:56**
